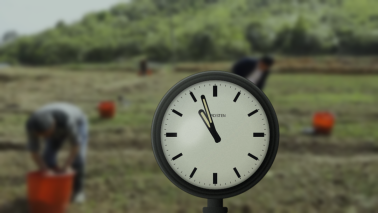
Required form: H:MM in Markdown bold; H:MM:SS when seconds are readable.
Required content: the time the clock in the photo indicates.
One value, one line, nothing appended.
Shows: **10:57**
